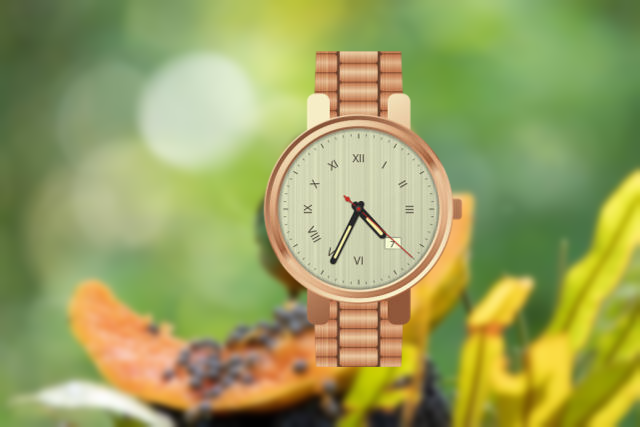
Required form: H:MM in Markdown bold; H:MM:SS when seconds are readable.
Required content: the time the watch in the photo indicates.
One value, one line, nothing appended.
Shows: **4:34:22**
